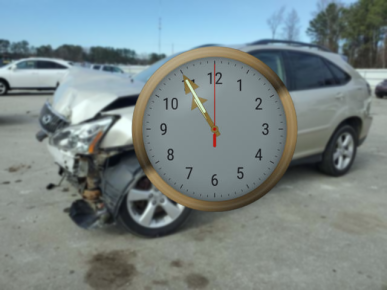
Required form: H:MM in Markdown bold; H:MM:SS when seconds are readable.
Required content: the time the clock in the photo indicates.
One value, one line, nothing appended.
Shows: **10:55:00**
